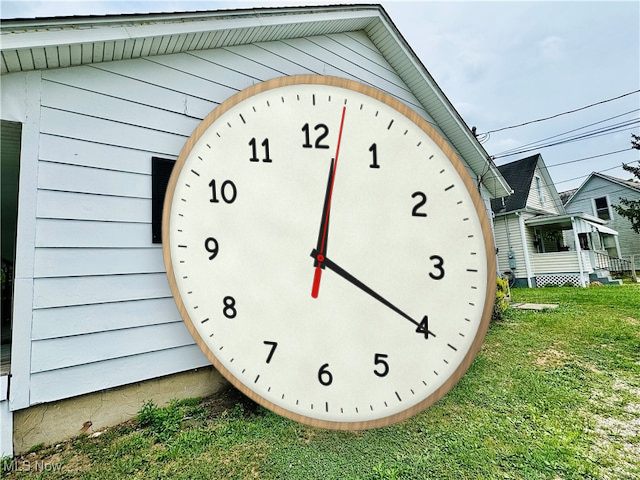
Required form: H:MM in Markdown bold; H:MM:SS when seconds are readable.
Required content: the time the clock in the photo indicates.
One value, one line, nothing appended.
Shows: **12:20:02**
